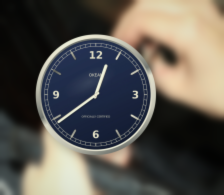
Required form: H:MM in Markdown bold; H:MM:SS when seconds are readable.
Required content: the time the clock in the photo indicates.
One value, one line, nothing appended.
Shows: **12:39**
